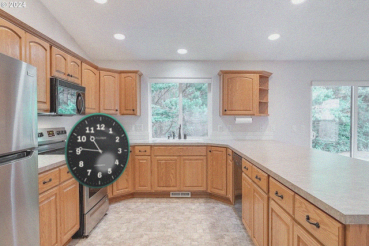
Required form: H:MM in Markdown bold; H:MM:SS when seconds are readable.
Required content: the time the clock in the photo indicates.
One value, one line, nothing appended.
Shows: **10:46**
